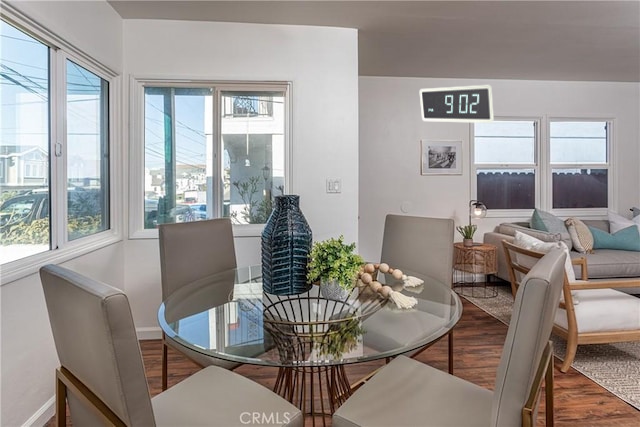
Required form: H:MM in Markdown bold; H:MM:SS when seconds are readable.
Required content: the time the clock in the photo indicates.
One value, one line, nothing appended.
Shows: **9:02**
